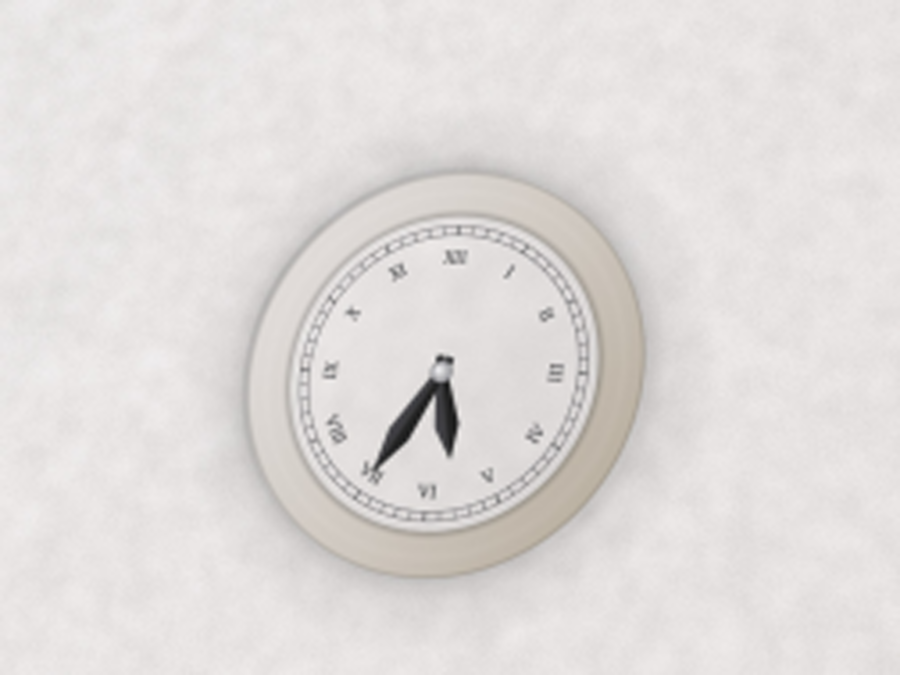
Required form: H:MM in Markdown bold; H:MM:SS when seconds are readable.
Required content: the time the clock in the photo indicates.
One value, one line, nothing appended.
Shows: **5:35**
